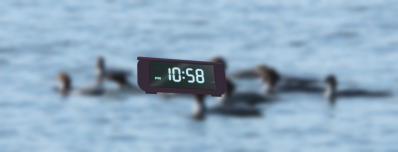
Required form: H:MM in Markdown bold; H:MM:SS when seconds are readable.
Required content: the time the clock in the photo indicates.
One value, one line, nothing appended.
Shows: **10:58**
